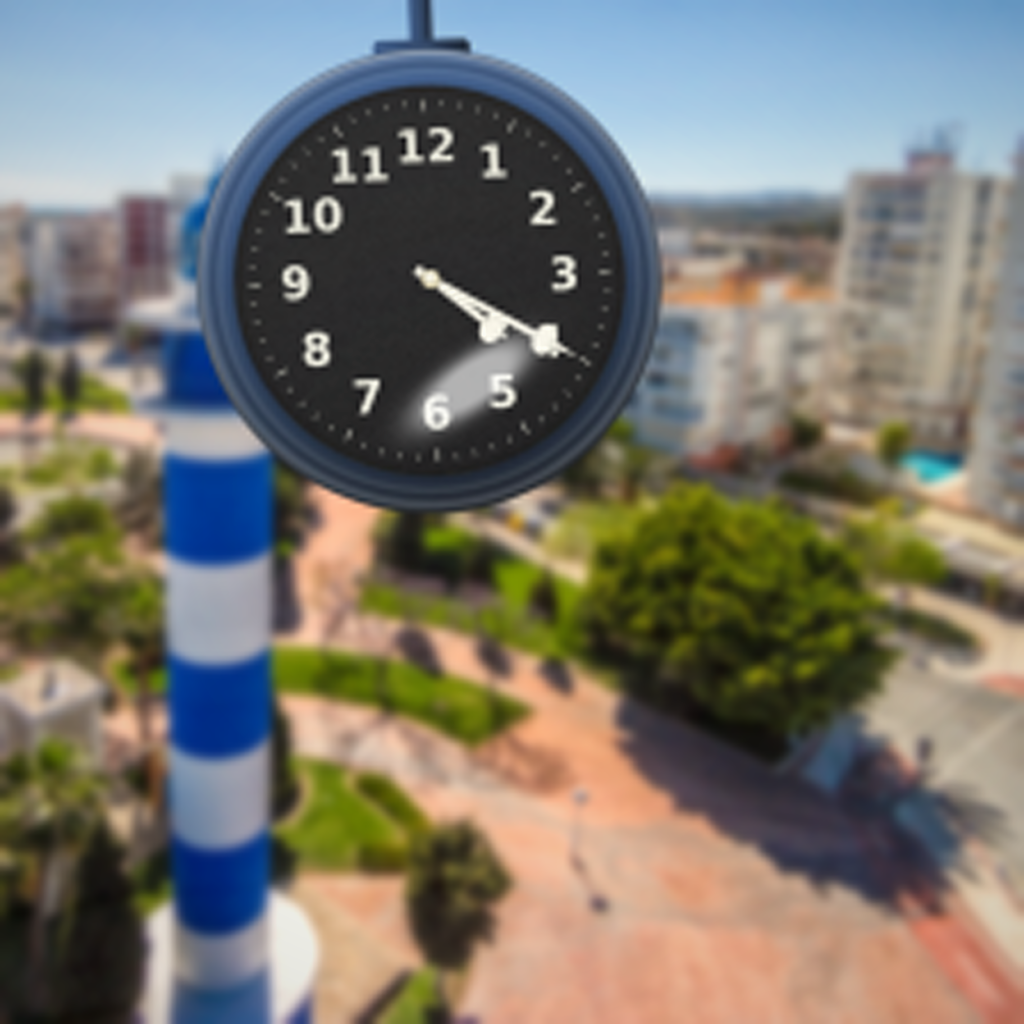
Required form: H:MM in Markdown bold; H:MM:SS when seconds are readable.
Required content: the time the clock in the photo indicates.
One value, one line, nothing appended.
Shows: **4:20**
